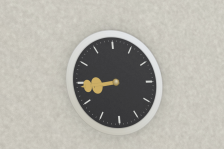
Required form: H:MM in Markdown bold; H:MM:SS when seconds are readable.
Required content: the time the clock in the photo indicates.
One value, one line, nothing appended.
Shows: **8:44**
